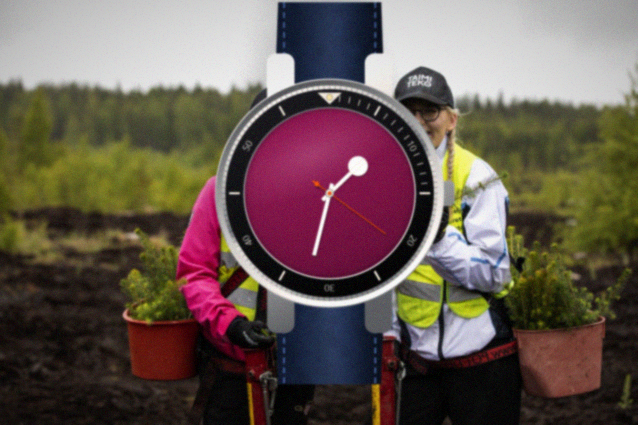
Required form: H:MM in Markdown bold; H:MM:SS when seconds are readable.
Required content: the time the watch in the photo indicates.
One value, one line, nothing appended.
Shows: **1:32:21**
